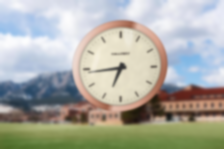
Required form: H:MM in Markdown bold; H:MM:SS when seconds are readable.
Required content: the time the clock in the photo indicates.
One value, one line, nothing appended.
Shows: **6:44**
